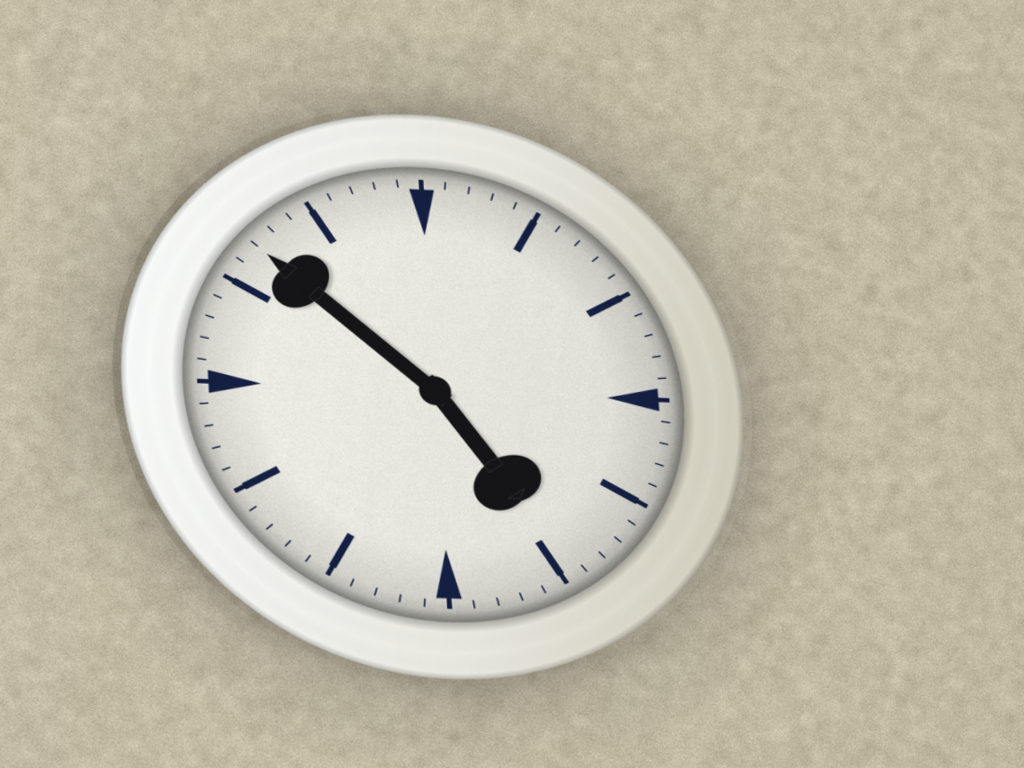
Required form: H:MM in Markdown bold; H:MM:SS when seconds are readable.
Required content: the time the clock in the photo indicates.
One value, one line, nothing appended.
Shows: **4:52**
